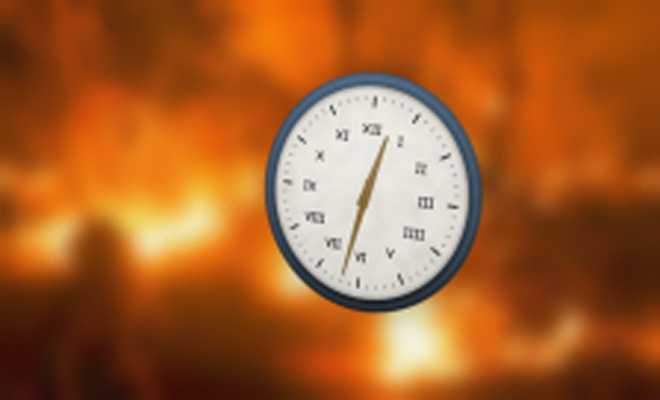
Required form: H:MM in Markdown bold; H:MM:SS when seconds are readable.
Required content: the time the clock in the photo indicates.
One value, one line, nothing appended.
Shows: **12:32**
